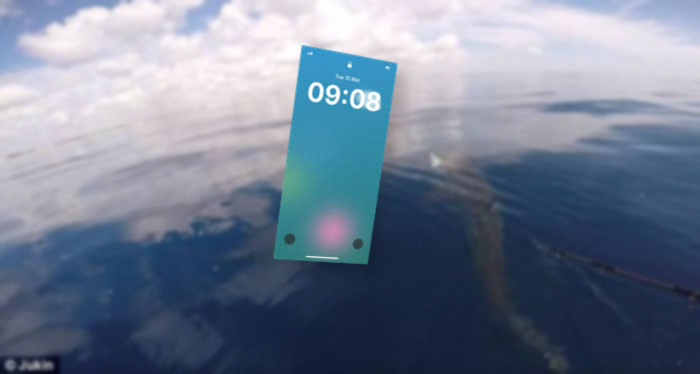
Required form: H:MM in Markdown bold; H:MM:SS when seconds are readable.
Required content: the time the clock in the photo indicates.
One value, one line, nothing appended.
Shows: **9:08**
